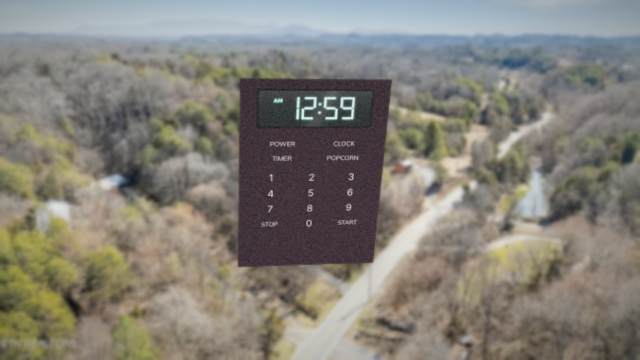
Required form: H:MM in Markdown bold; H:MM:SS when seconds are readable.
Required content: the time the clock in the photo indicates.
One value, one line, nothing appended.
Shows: **12:59**
